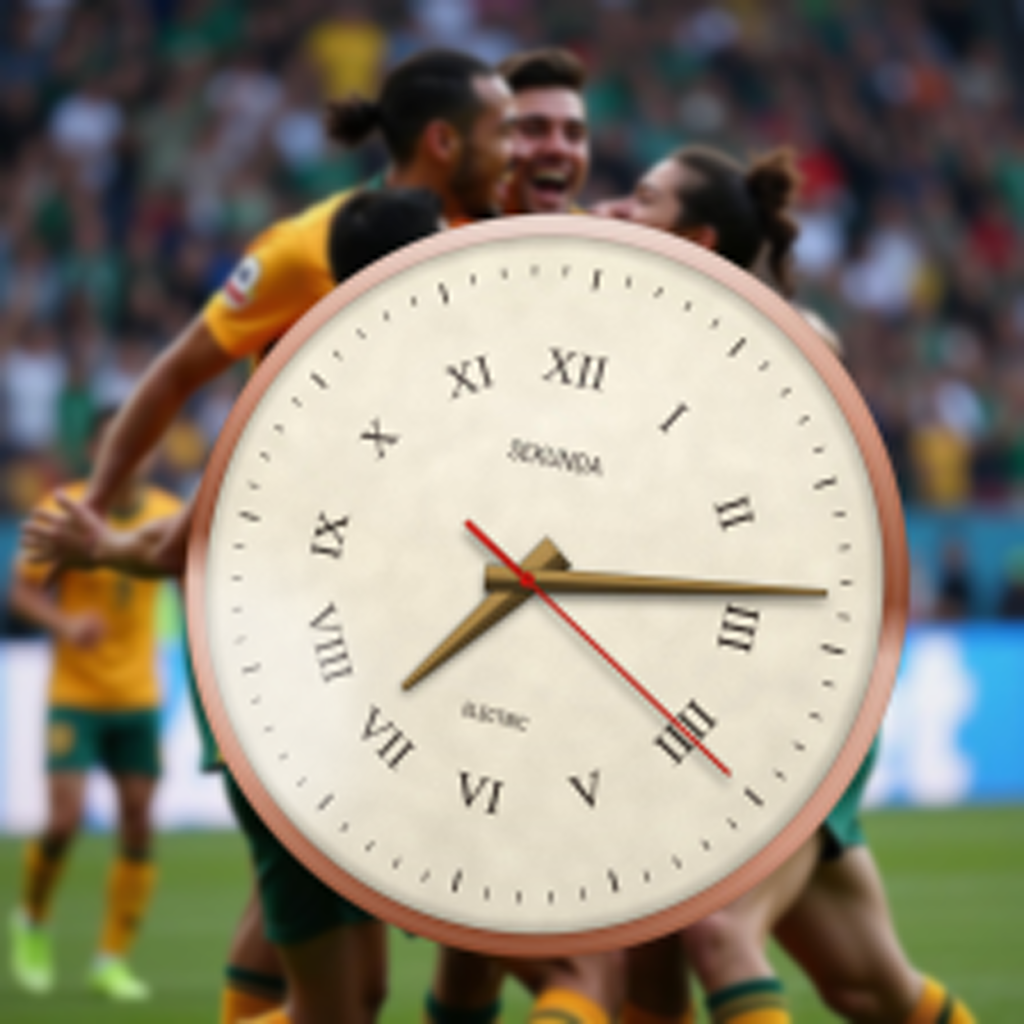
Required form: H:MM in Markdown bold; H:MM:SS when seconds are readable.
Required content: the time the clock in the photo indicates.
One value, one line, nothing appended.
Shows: **7:13:20**
